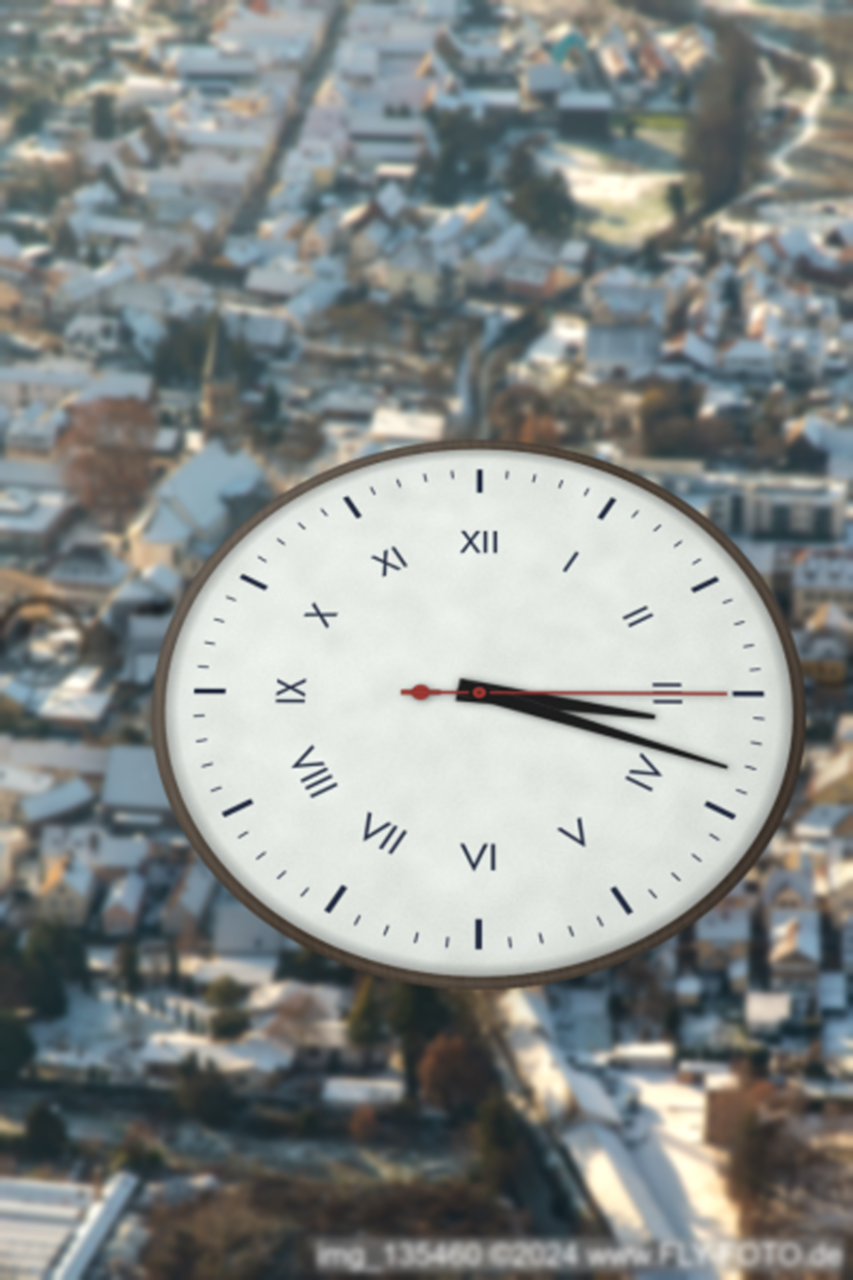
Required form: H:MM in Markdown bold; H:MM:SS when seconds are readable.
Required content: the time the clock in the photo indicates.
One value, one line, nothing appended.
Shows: **3:18:15**
